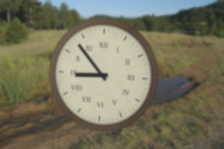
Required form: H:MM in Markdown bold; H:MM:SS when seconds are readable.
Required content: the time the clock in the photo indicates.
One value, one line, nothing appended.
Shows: **8:53**
